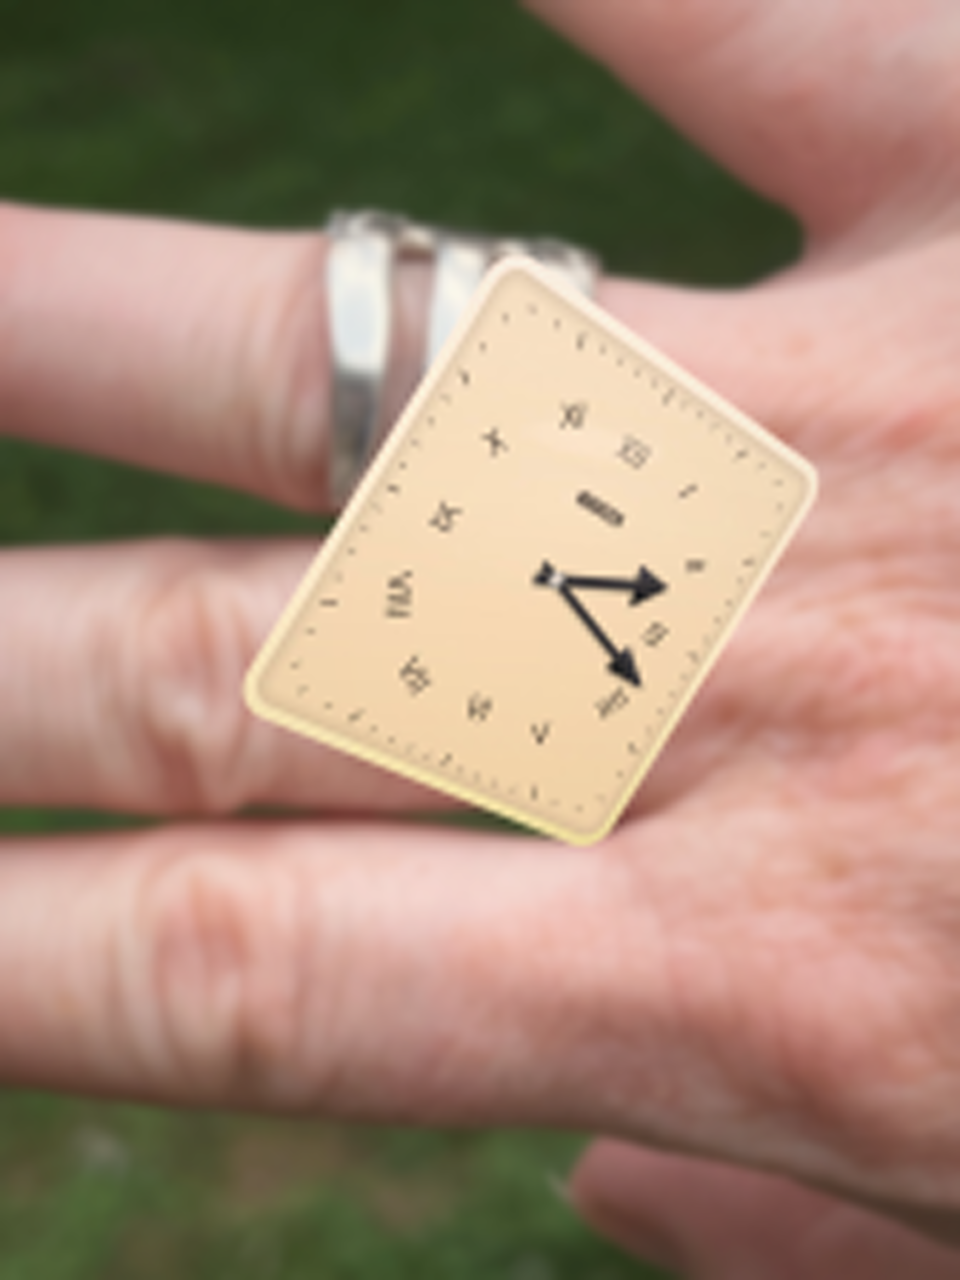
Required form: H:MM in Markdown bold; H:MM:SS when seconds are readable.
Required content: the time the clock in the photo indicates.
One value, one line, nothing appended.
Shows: **2:18**
